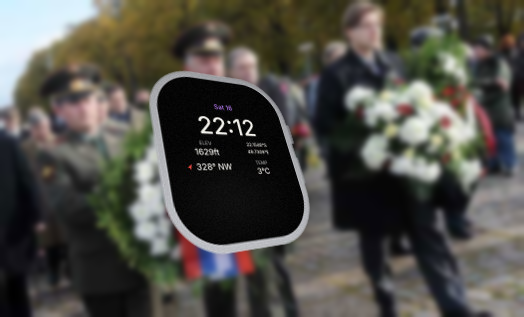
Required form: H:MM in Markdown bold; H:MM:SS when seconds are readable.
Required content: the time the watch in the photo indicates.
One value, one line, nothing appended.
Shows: **22:12**
